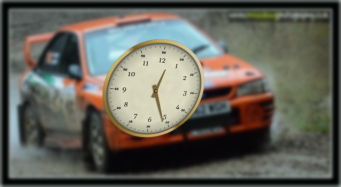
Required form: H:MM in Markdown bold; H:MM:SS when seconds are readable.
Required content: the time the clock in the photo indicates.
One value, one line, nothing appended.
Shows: **12:26**
